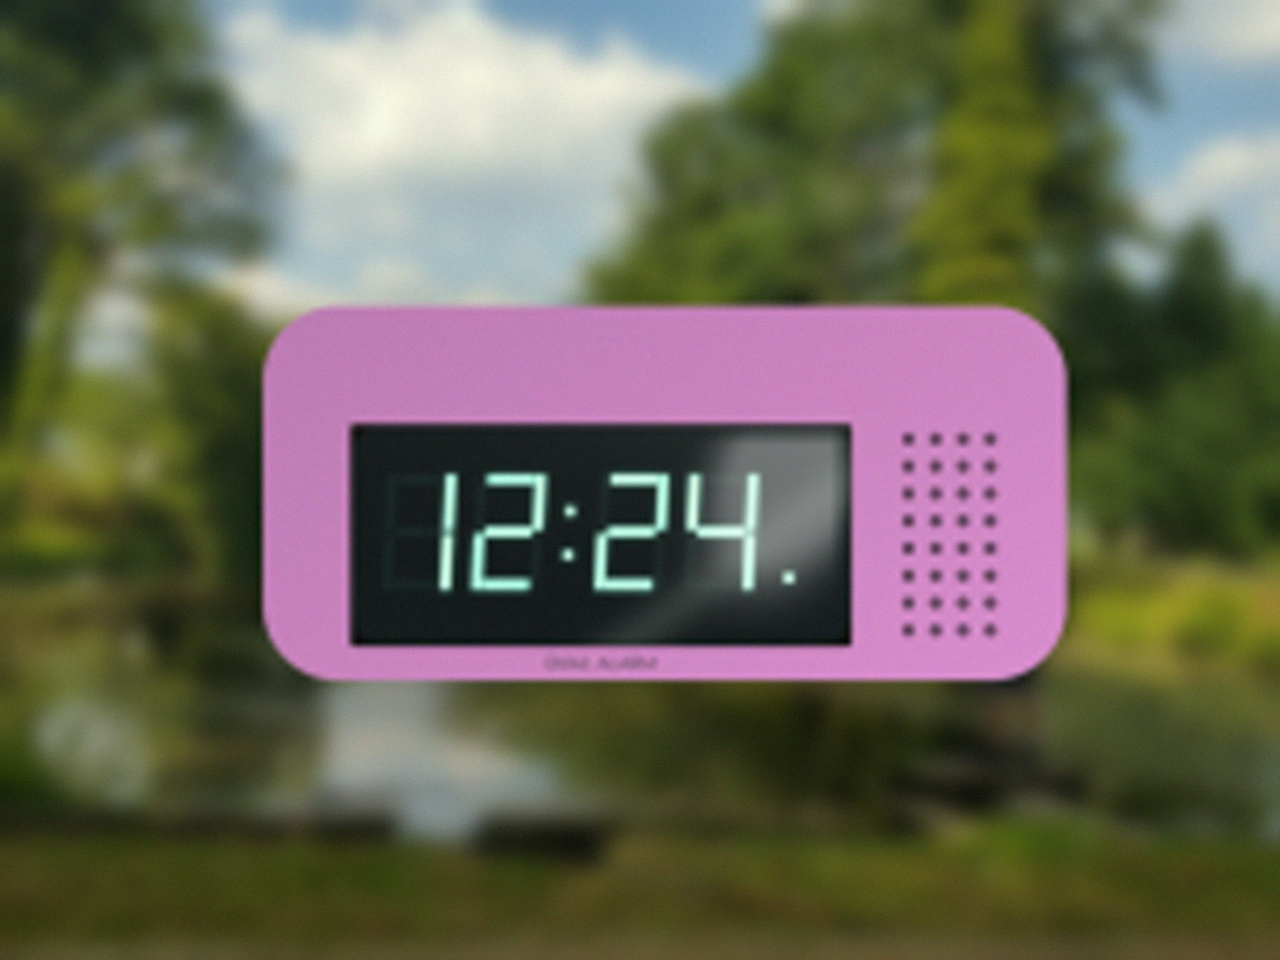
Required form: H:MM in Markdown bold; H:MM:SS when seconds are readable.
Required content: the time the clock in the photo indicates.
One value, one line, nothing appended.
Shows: **12:24**
